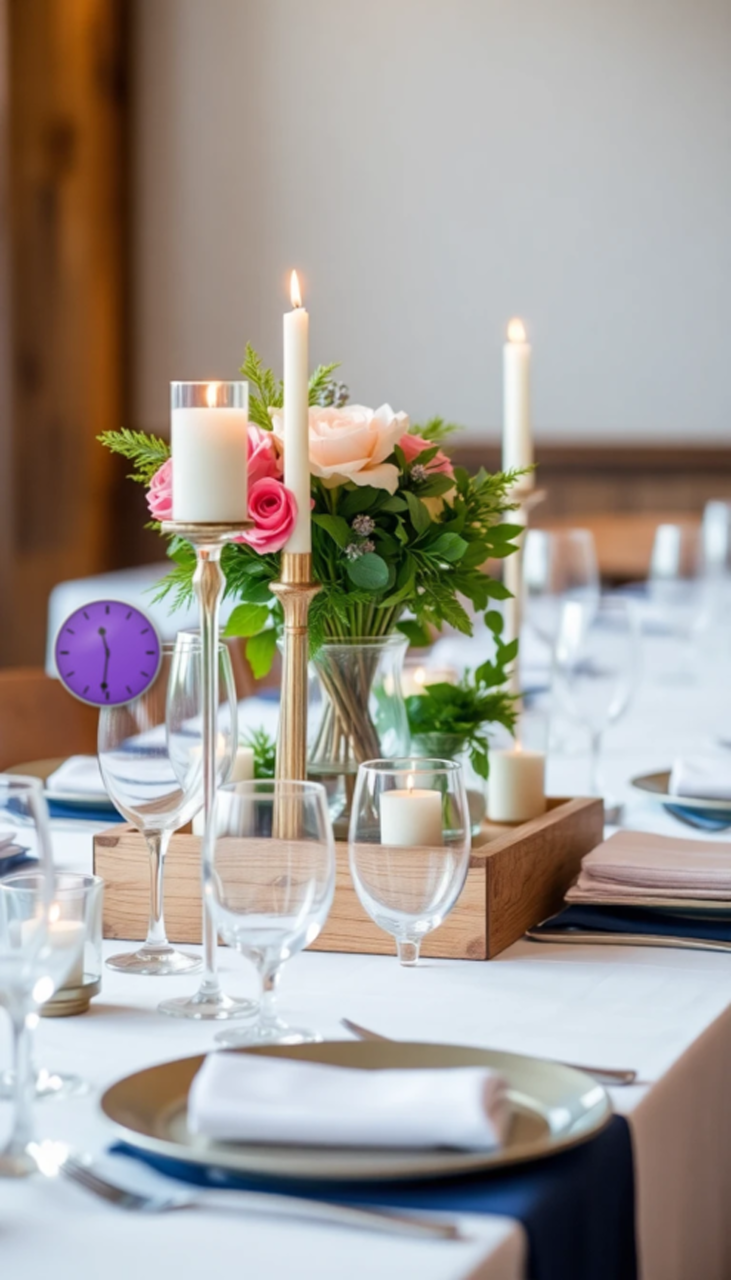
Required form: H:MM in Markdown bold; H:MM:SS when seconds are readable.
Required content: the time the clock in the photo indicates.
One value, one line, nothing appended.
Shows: **11:31**
